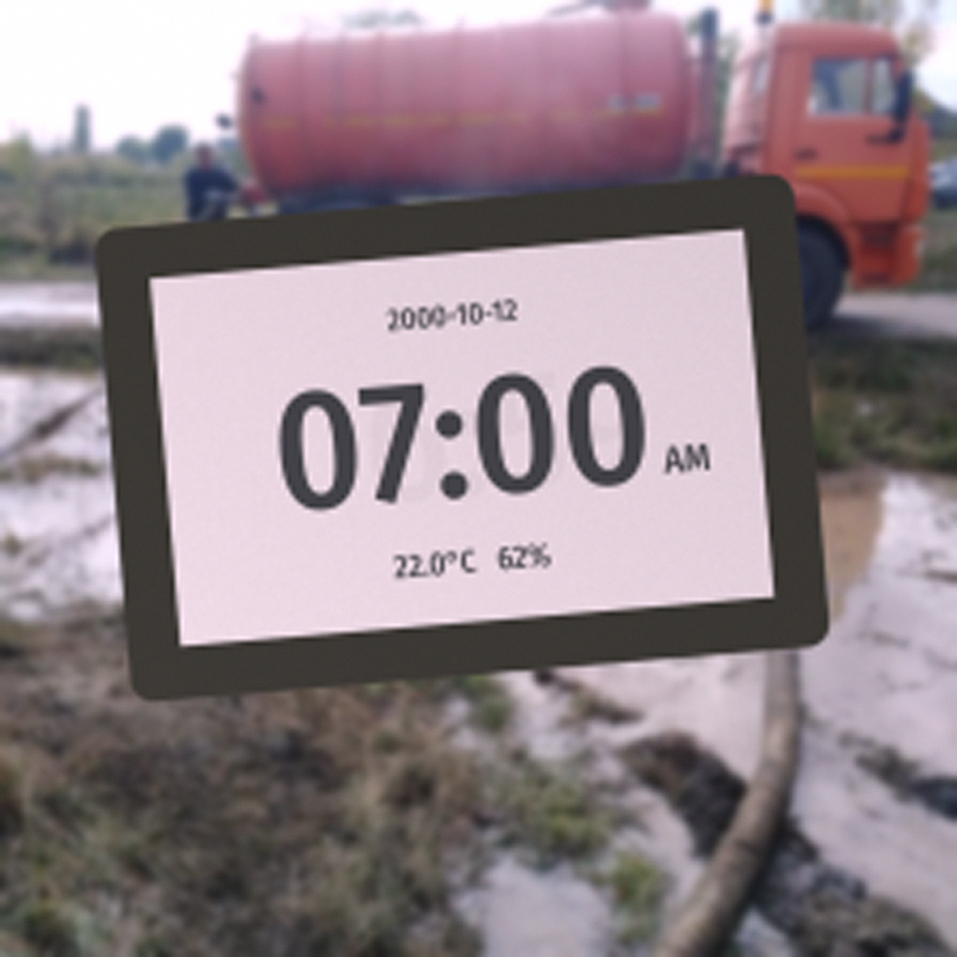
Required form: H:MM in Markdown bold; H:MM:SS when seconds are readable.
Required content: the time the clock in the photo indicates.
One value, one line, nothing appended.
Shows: **7:00**
